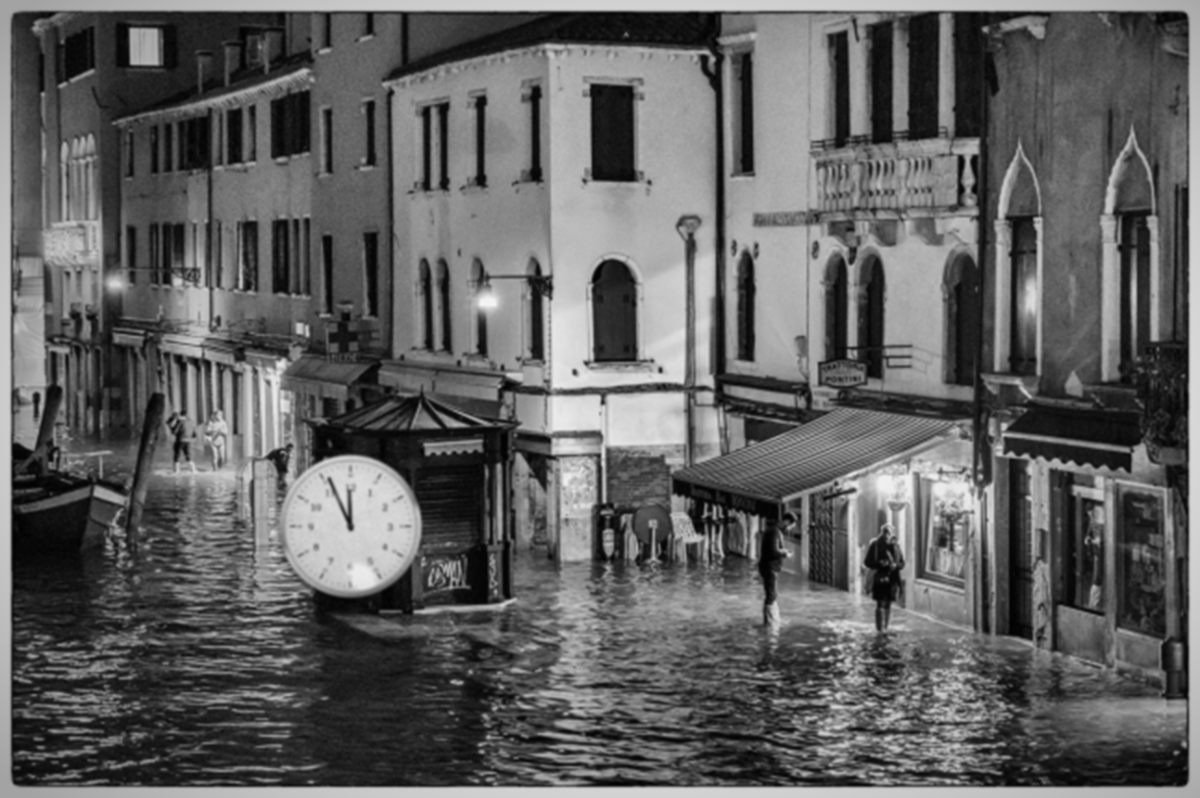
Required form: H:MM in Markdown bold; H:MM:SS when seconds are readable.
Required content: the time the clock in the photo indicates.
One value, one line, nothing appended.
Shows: **11:56**
